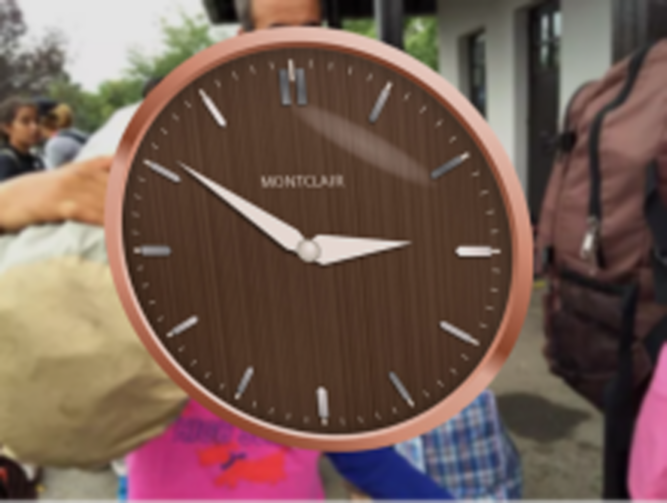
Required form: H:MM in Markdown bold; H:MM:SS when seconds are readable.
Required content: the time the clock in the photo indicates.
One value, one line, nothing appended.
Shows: **2:51**
